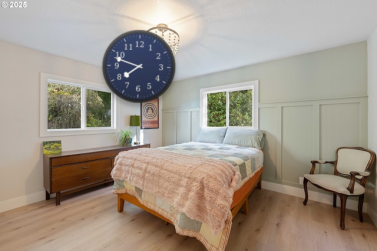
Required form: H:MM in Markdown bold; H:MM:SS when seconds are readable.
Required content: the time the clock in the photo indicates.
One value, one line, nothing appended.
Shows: **7:48**
